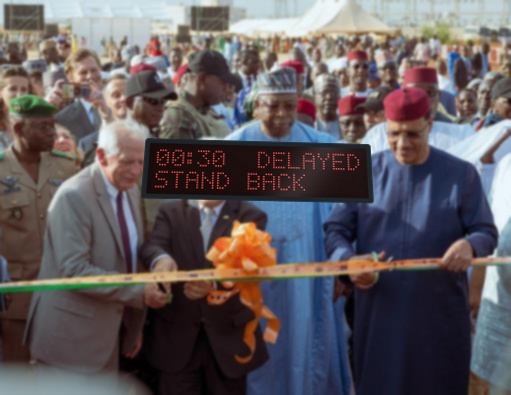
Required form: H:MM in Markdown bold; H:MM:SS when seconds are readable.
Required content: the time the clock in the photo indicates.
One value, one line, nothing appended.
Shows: **0:30**
